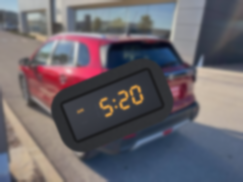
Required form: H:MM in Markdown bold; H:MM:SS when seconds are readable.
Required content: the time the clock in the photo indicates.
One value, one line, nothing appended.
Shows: **5:20**
